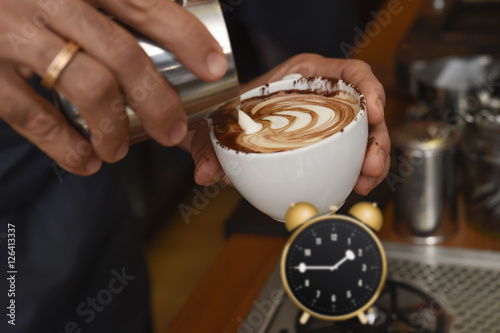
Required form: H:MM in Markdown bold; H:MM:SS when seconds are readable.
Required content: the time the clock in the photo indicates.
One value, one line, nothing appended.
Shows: **1:45**
